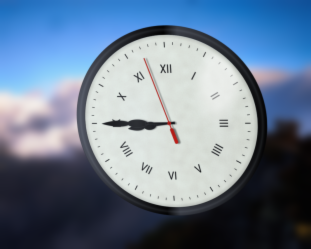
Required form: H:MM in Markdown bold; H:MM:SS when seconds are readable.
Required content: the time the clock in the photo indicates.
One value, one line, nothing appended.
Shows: **8:44:57**
